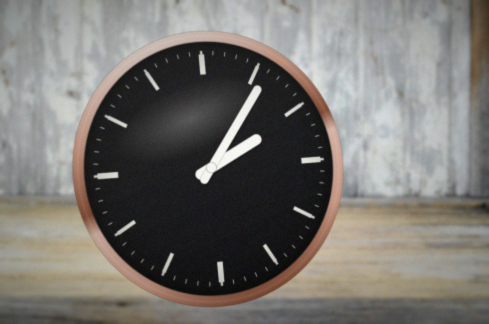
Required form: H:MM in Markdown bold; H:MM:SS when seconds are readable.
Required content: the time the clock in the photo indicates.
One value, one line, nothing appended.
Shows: **2:06**
